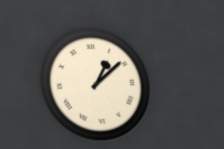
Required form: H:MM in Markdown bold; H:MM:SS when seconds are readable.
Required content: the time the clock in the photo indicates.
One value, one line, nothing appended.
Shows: **1:09**
